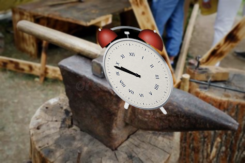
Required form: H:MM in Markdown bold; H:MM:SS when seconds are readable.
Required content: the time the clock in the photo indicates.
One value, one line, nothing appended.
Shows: **9:48**
